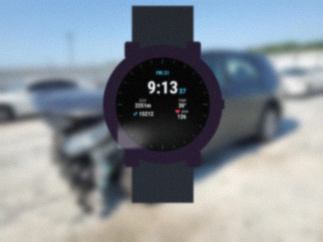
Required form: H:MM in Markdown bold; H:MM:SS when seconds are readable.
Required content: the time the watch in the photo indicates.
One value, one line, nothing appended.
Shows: **9:13**
